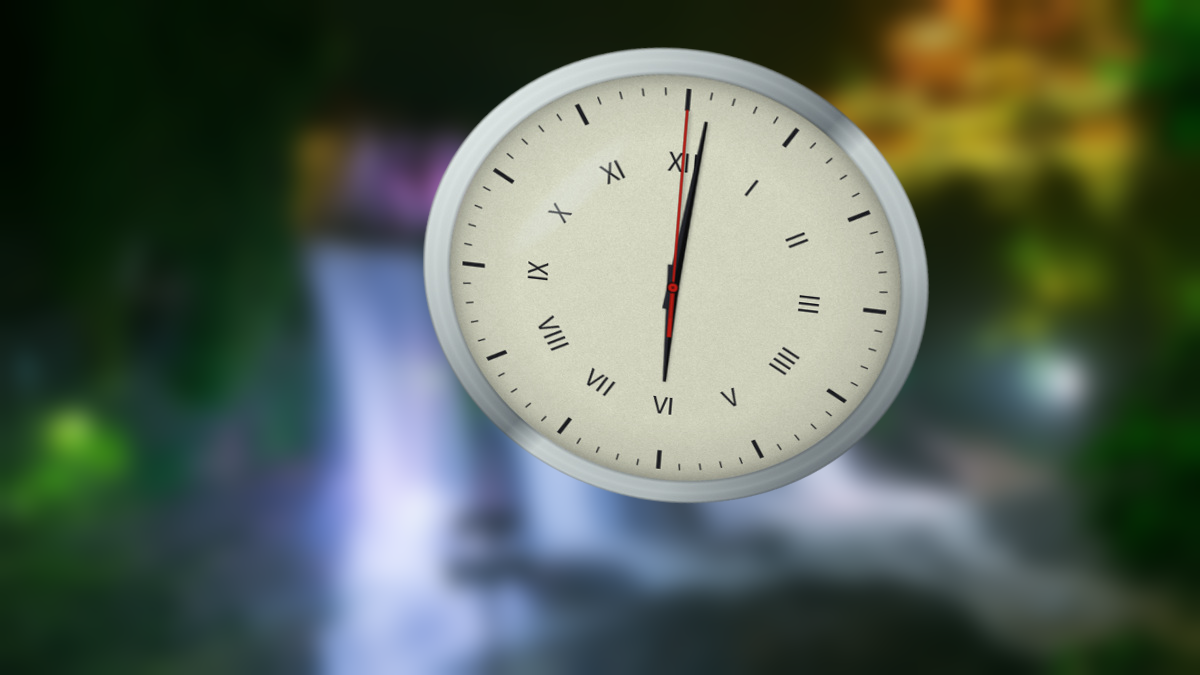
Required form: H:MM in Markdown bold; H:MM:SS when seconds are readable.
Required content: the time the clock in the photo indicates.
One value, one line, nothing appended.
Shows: **6:01:00**
